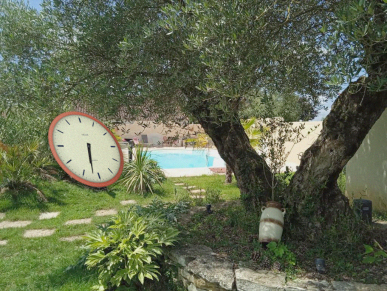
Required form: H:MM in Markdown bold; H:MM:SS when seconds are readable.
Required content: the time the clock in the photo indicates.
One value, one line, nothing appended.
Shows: **6:32**
